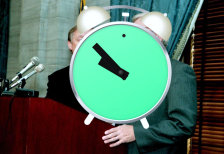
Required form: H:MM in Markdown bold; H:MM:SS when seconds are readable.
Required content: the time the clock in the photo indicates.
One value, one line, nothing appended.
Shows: **9:52**
